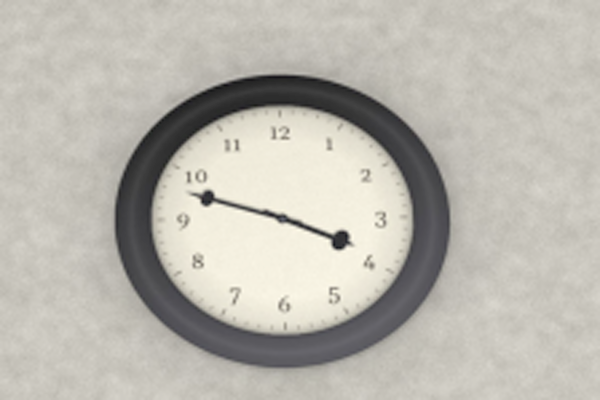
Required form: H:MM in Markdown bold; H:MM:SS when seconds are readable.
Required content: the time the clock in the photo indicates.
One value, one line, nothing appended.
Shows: **3:48**
